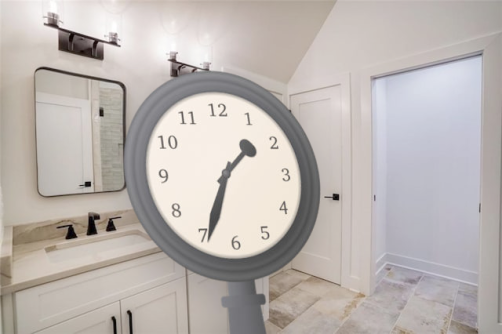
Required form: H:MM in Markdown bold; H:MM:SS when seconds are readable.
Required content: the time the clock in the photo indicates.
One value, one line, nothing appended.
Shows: **1:34**
